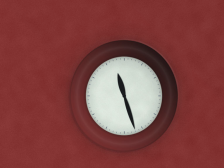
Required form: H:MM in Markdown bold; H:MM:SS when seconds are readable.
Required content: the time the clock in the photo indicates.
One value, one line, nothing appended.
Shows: **11:27**
